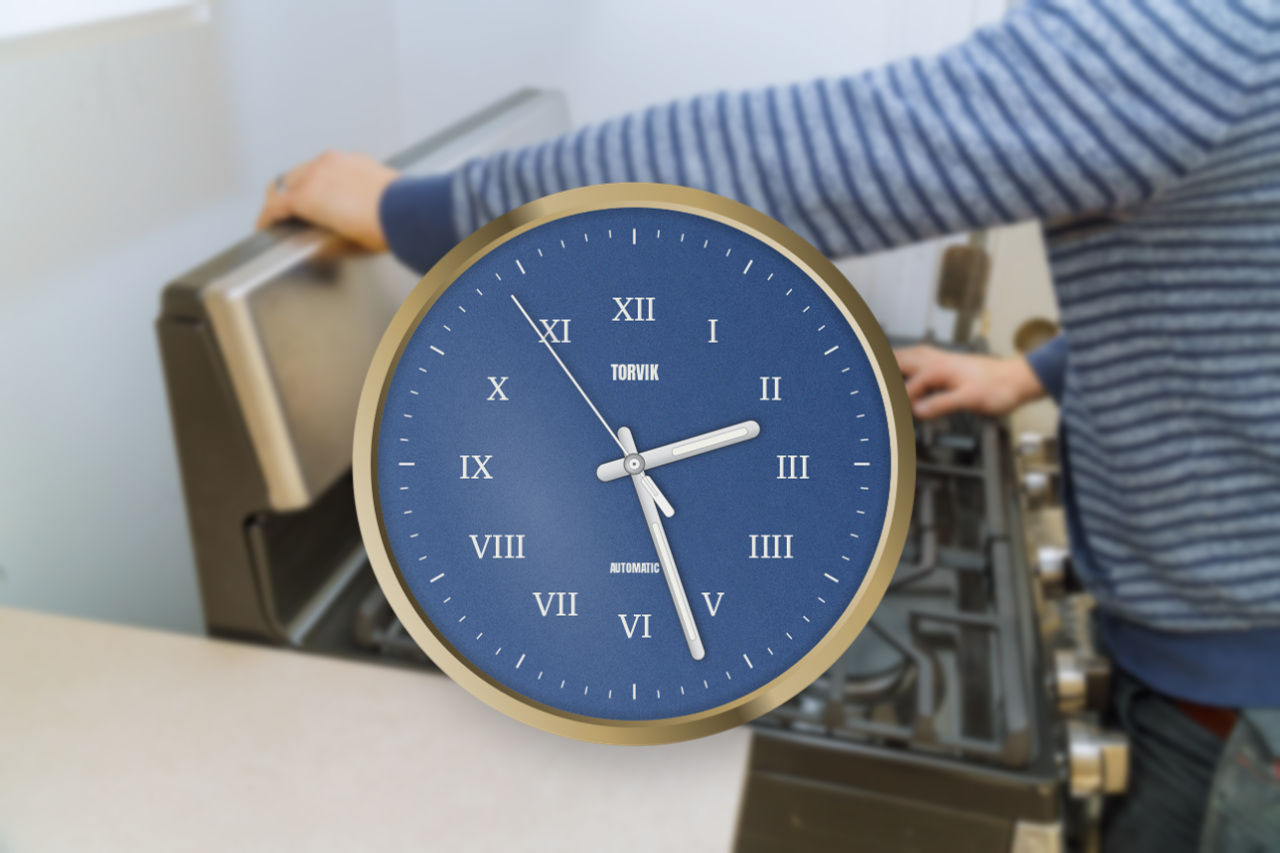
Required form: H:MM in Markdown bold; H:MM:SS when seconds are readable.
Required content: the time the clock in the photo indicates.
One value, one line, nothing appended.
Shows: **2:26:54**
